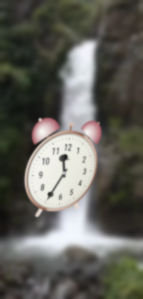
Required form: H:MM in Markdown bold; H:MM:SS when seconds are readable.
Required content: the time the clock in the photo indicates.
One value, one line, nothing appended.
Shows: **11:35**
